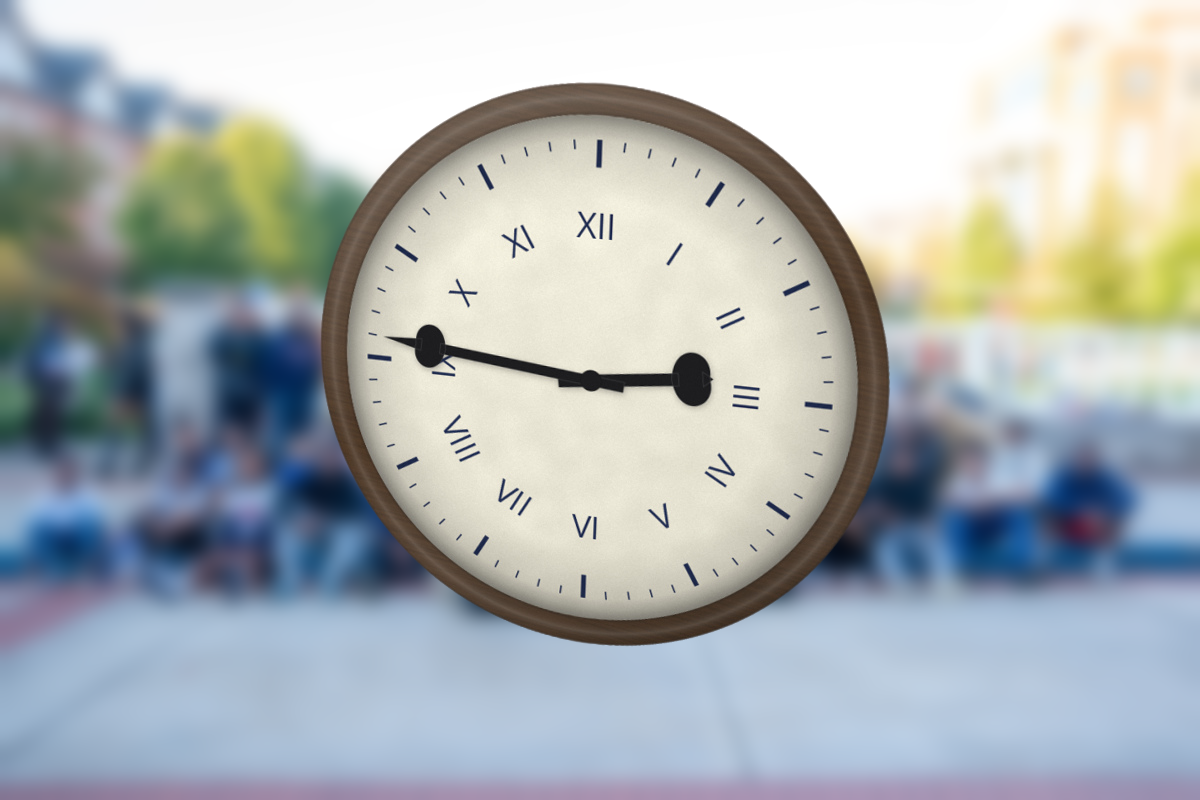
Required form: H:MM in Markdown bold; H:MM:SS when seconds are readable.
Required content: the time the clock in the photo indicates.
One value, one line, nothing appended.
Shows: **2:46**
